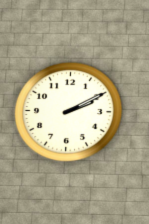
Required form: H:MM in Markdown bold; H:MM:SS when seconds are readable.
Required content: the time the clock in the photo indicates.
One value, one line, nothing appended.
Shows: **2:10**
